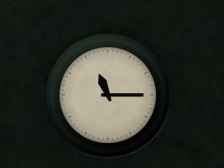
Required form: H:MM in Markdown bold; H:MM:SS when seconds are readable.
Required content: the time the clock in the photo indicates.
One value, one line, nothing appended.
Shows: **11:15**
